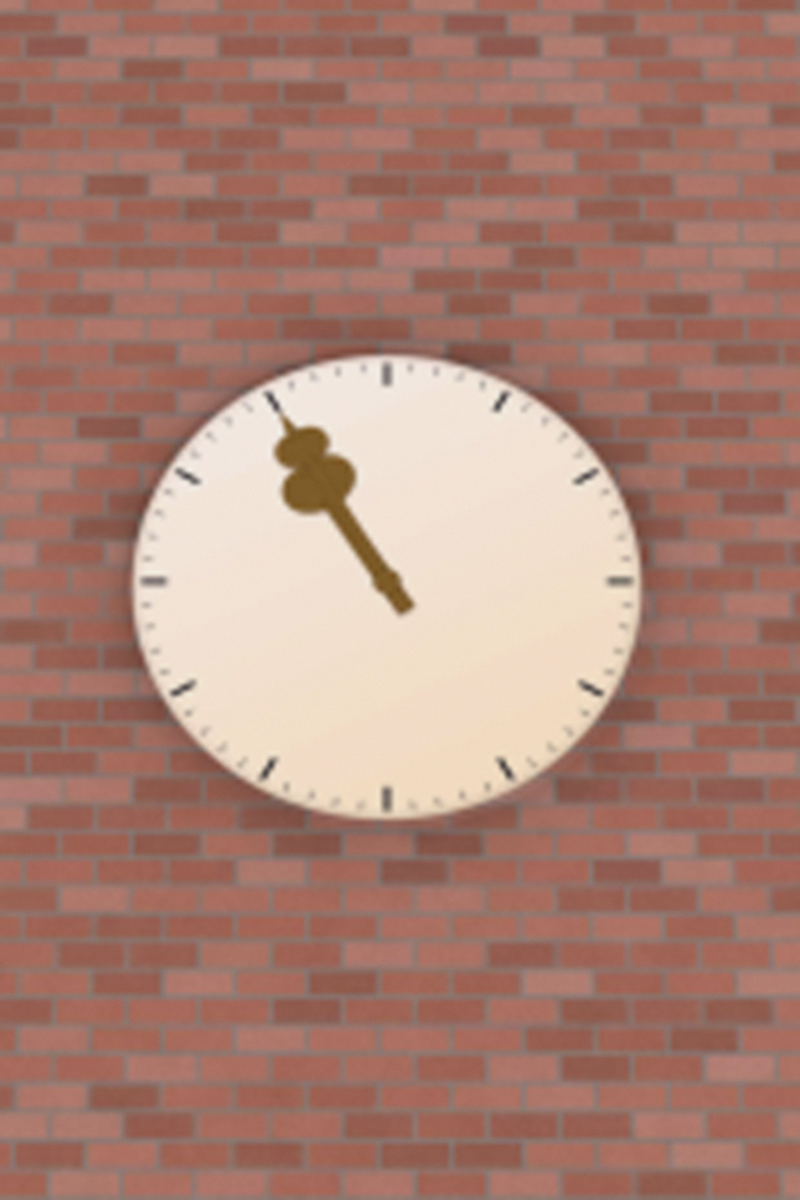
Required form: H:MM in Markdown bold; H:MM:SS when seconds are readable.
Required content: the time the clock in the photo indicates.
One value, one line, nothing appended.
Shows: **10:55**
